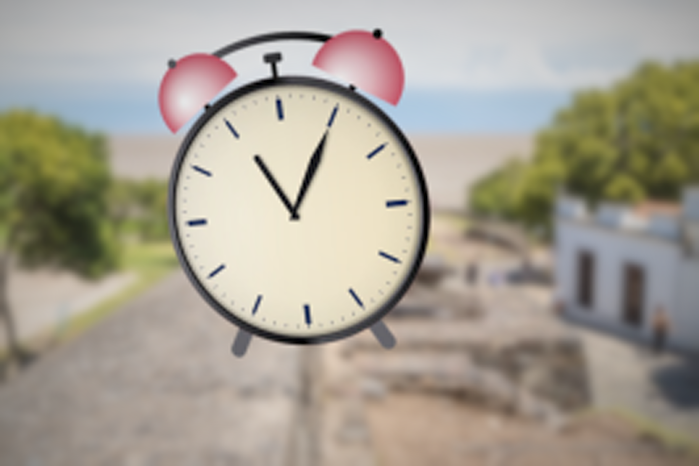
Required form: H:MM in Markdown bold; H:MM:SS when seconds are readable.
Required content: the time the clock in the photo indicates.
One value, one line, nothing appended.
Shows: **11:05**
